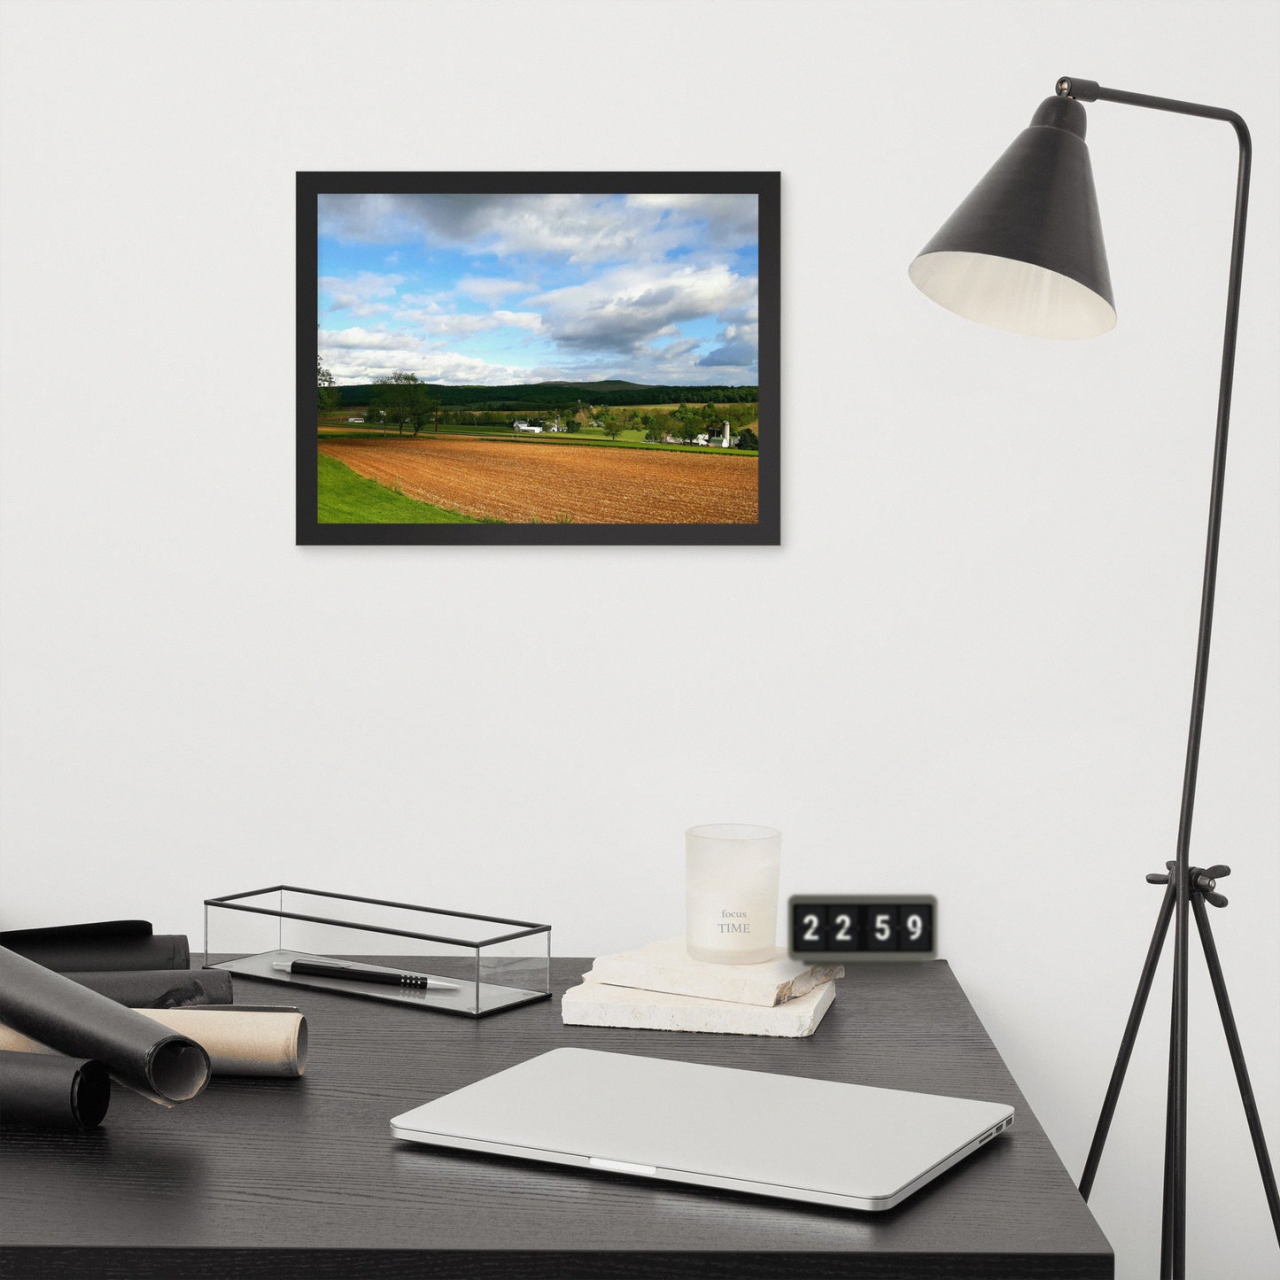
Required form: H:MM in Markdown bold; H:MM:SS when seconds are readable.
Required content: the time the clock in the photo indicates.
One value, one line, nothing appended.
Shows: **22:59**
